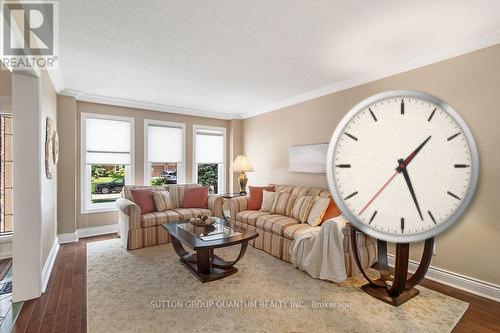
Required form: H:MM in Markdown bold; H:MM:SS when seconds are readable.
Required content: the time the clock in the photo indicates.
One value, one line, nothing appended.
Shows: **1:26:37**
